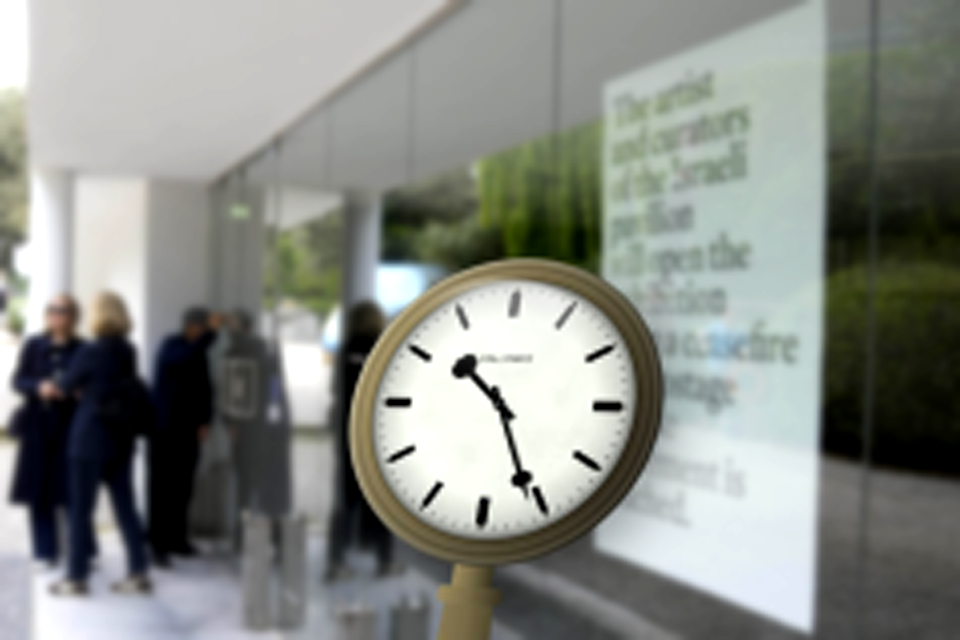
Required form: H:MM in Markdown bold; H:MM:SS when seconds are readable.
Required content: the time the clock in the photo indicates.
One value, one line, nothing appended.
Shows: **10:26**
